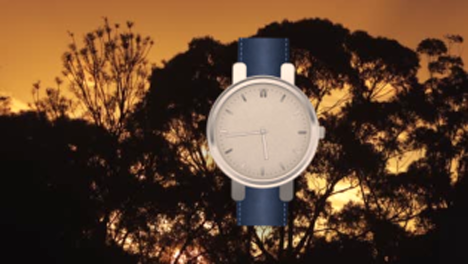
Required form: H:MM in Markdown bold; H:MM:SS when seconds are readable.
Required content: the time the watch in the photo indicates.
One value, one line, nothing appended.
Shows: **5:44**
